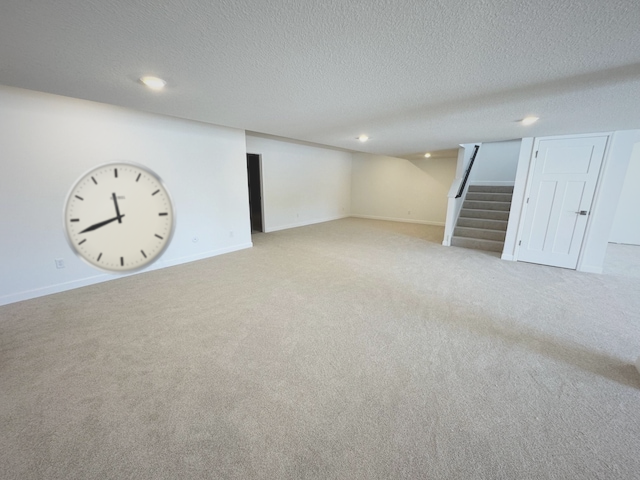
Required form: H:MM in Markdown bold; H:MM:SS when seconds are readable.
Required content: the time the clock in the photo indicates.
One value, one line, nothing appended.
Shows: **11:42**
